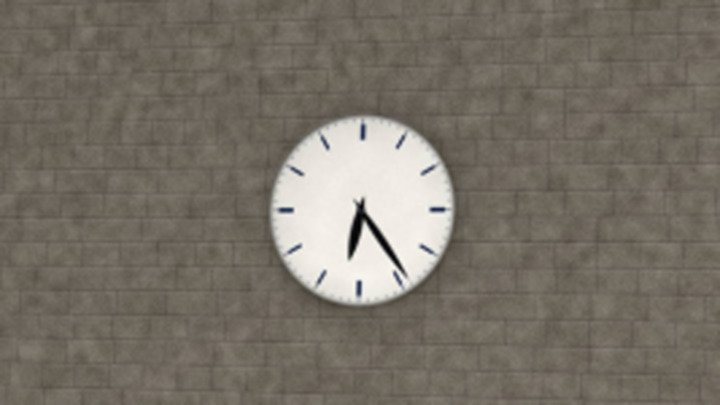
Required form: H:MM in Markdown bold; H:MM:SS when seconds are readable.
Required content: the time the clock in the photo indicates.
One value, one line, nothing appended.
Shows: **6:24**
